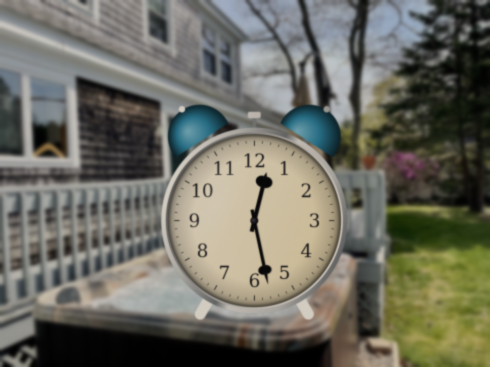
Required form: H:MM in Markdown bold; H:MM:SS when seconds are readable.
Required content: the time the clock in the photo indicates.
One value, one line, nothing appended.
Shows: **12:28**
